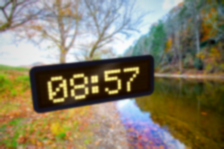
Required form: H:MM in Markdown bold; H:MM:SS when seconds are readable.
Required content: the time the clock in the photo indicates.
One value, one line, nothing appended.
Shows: **8:57**
